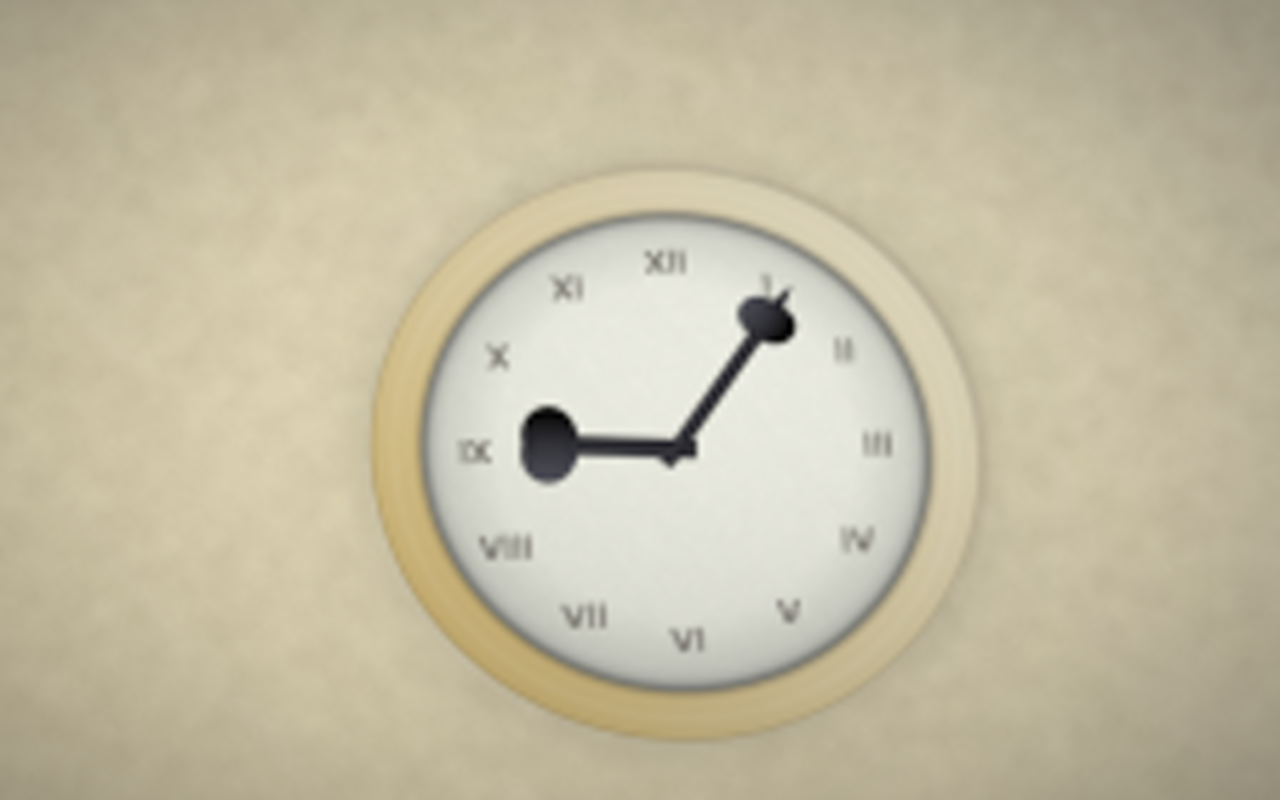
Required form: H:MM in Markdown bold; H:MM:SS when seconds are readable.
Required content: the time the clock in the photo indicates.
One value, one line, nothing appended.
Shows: **9:06**
